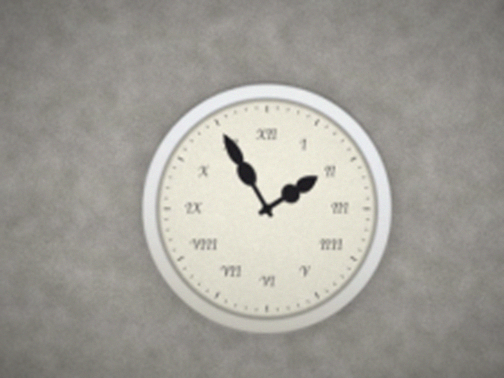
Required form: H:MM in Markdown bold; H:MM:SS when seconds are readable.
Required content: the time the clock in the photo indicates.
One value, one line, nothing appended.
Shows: **1:55**
